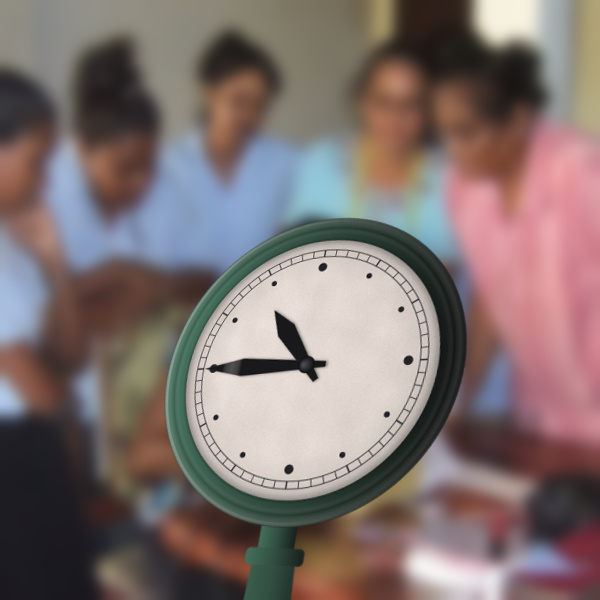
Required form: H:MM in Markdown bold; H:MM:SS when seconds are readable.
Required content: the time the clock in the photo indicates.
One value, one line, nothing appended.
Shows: **10:45**
